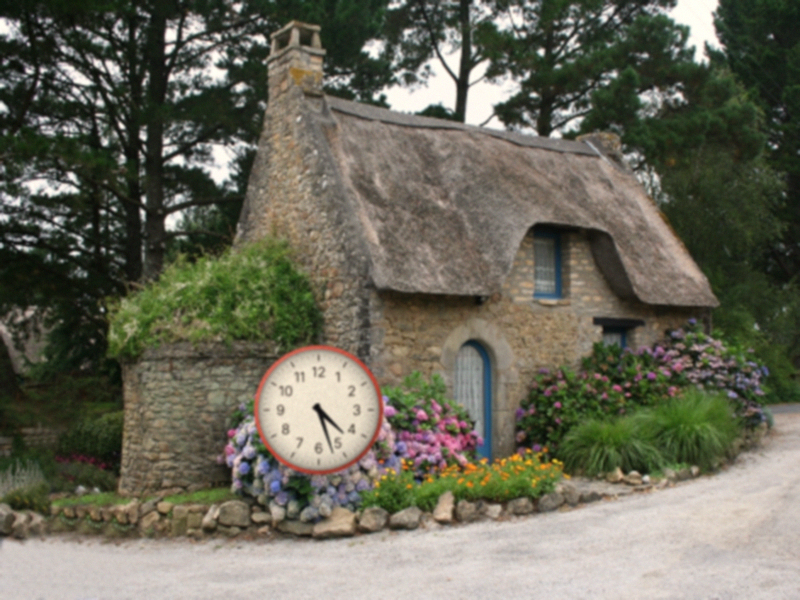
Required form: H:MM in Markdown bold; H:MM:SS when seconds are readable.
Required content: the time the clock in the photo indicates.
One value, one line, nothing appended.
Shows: **4:27**
